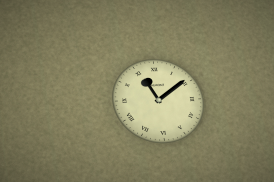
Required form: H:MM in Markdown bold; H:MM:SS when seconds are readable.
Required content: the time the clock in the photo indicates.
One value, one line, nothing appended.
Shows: **11:09**
